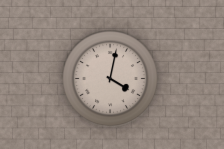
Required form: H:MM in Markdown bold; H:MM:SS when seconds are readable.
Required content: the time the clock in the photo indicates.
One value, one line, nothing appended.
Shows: **4:02**
